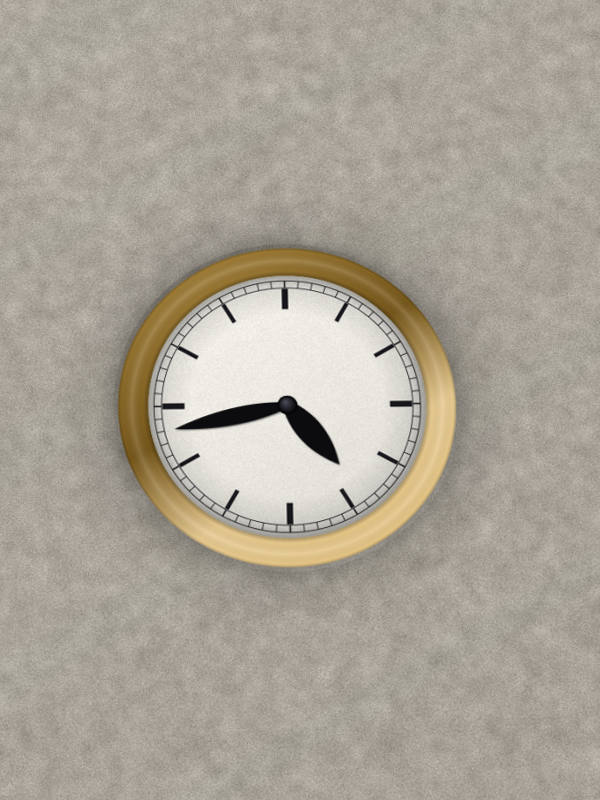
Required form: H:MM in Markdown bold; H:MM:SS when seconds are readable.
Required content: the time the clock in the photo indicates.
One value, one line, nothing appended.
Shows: **4:43**
